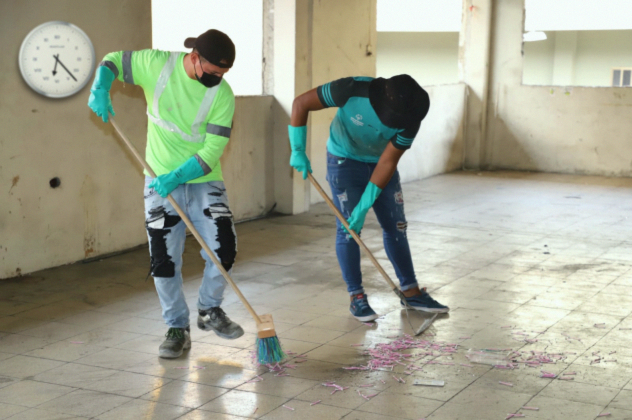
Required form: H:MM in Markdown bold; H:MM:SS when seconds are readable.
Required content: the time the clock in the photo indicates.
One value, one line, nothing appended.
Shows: **6:23**
